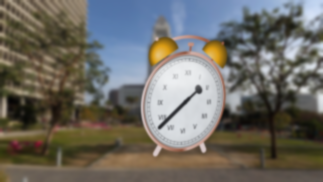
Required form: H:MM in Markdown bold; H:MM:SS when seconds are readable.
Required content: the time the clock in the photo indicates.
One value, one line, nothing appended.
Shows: **1:38**
